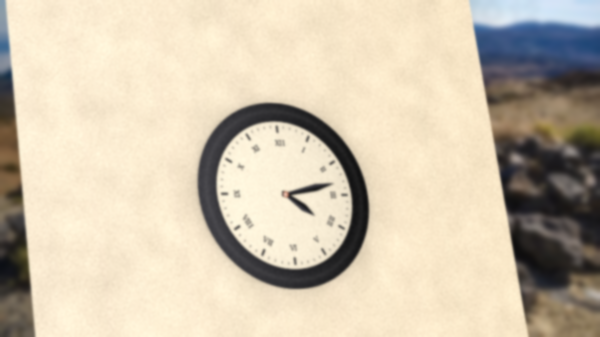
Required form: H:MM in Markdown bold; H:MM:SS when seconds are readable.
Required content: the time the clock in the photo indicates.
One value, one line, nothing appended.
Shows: **4:13**
